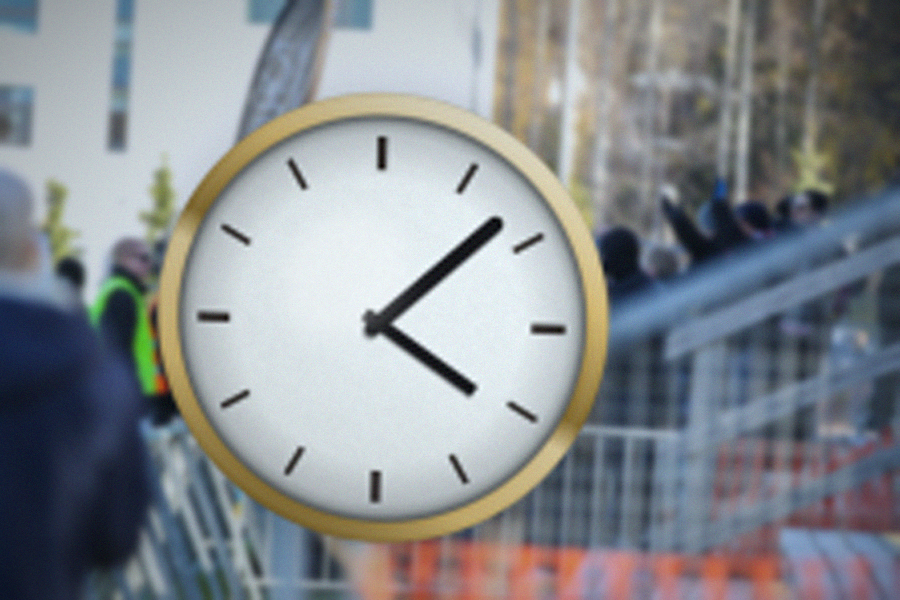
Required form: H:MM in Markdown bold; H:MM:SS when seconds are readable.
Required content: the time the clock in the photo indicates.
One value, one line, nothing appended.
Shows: **4:08**
